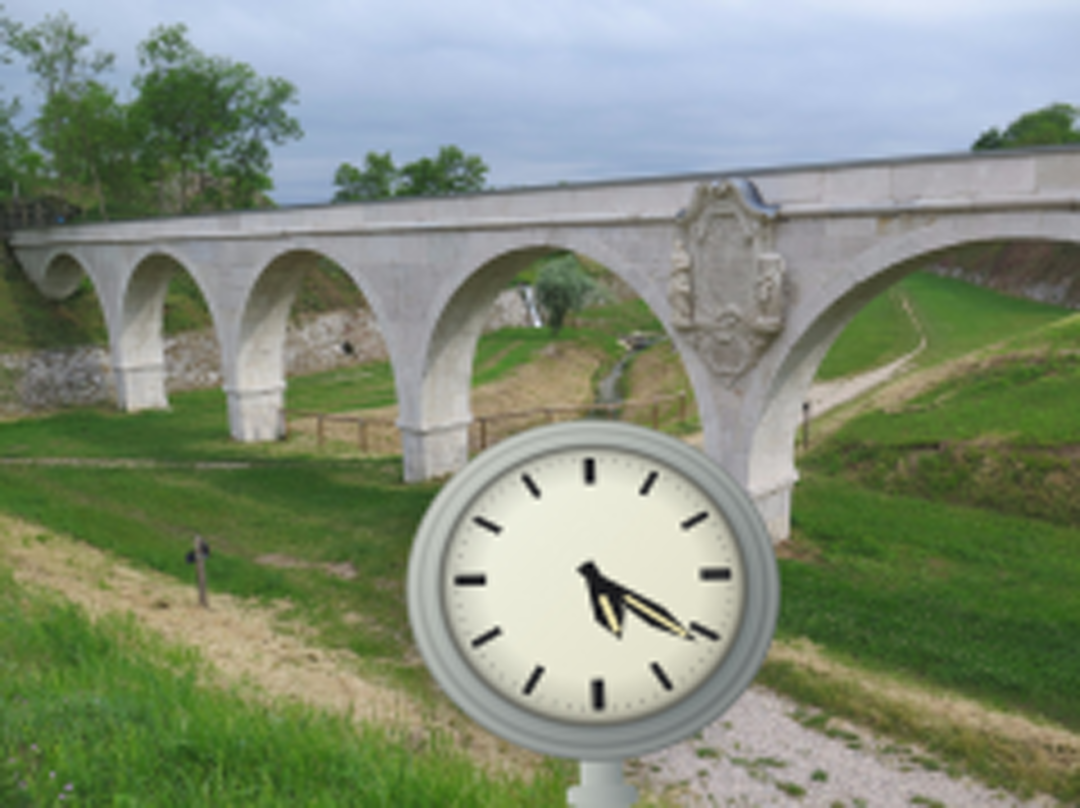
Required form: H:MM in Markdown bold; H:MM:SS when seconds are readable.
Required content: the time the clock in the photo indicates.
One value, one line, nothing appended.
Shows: **5:21**
